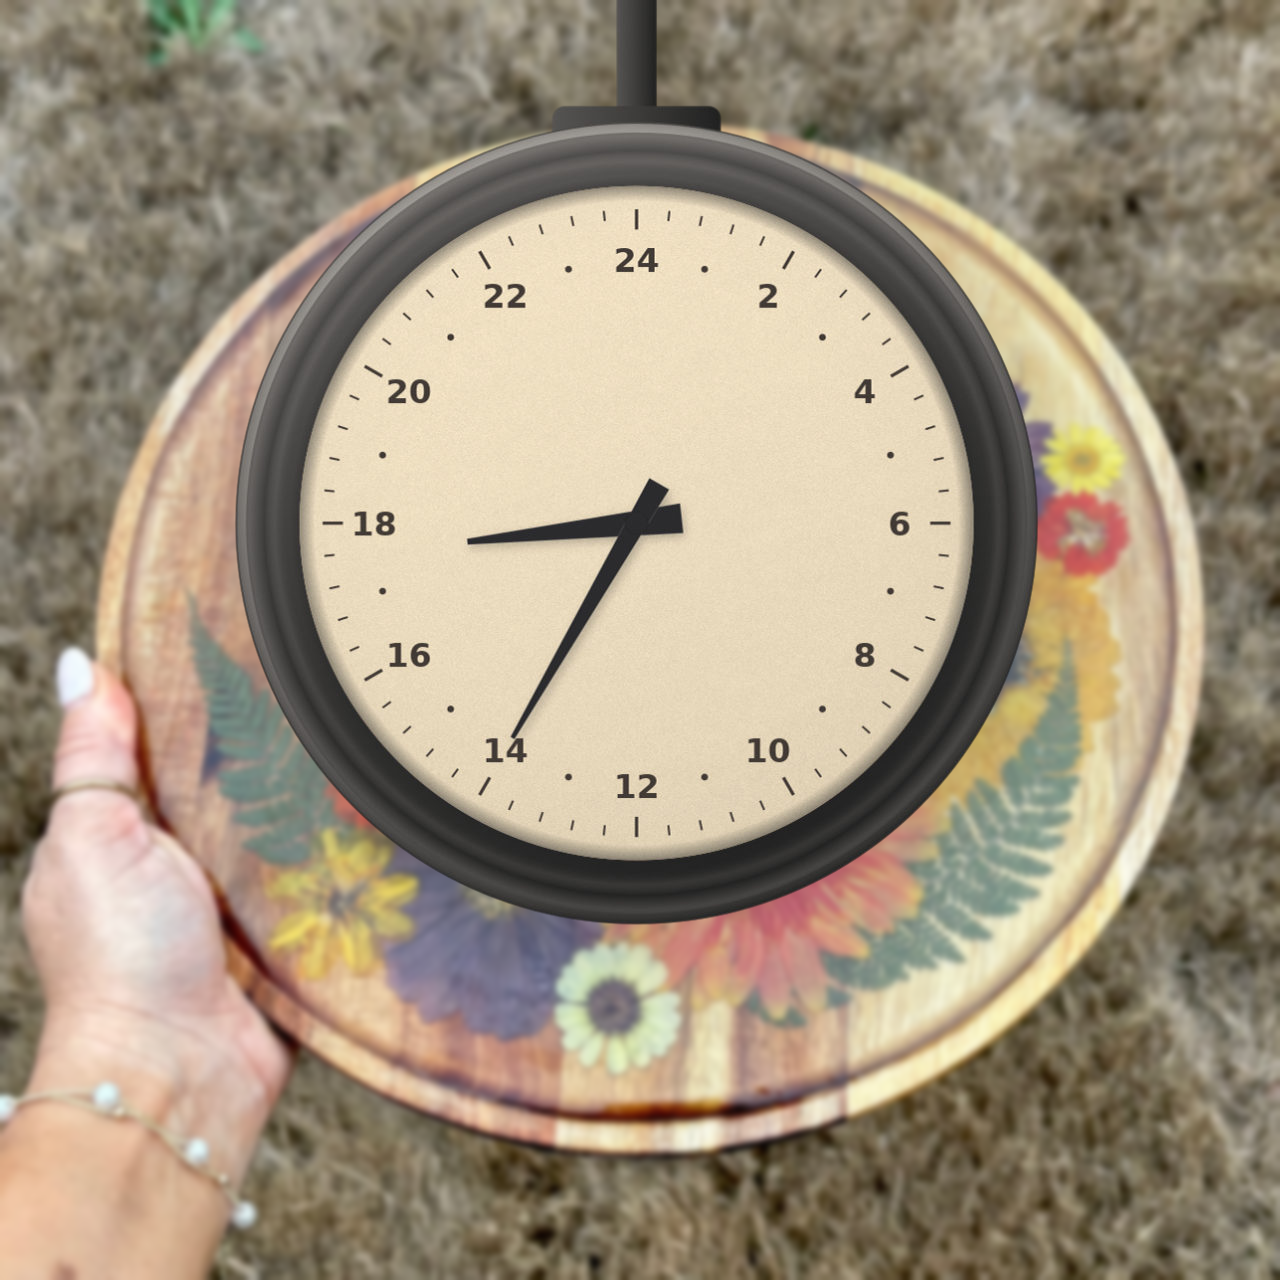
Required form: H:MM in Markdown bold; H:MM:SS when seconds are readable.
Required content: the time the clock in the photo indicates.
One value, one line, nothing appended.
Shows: **17:35**
